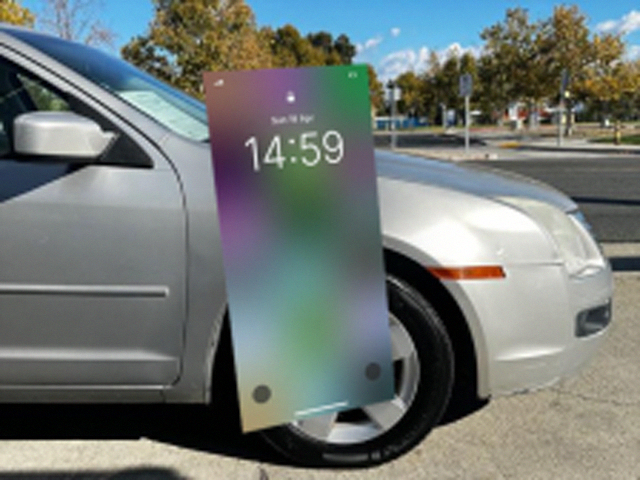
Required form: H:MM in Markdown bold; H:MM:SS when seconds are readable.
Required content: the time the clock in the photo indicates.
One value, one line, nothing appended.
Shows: **14:59**
